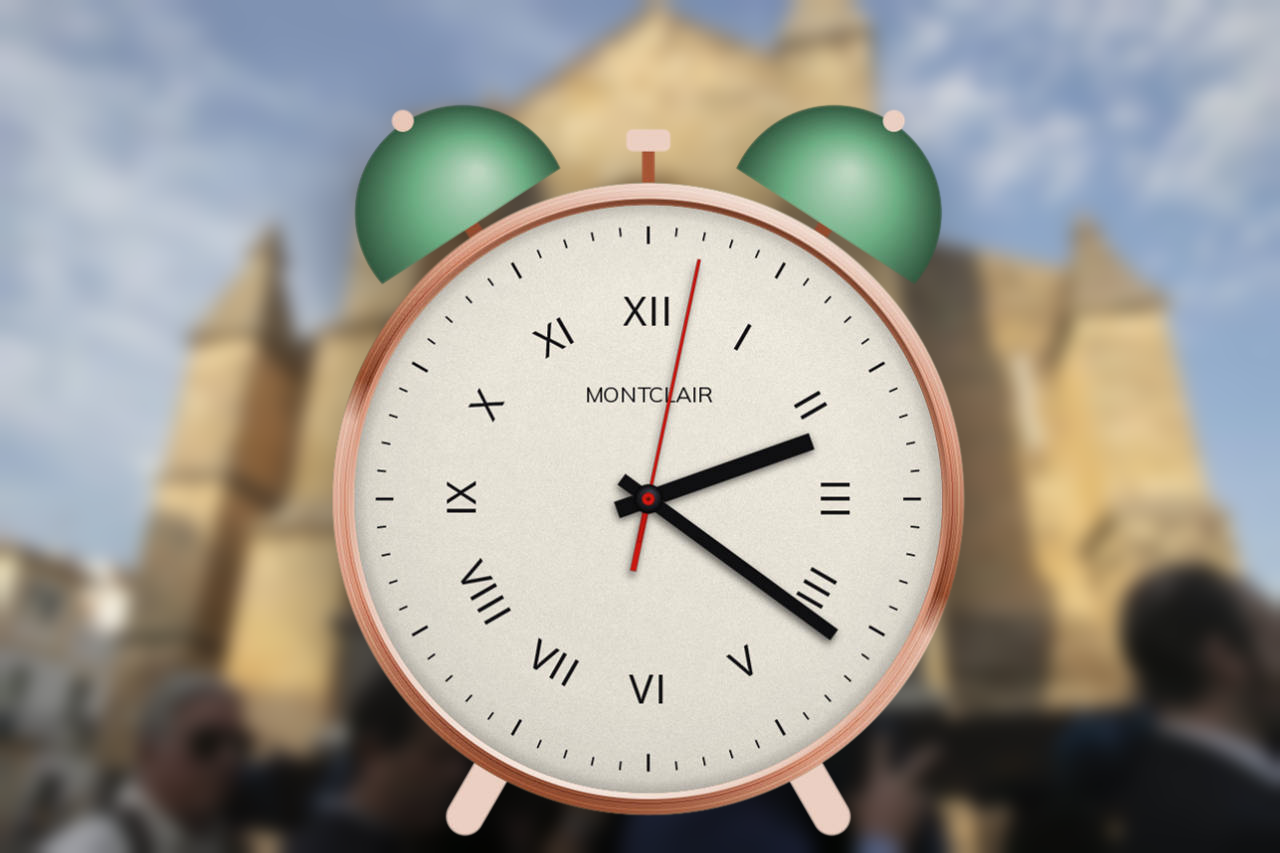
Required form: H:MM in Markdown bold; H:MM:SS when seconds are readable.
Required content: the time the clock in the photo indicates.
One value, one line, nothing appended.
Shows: **2:21:02**
